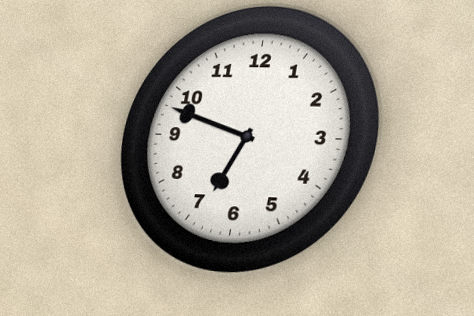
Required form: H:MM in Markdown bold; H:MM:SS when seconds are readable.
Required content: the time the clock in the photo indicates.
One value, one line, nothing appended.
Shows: **6:48**
